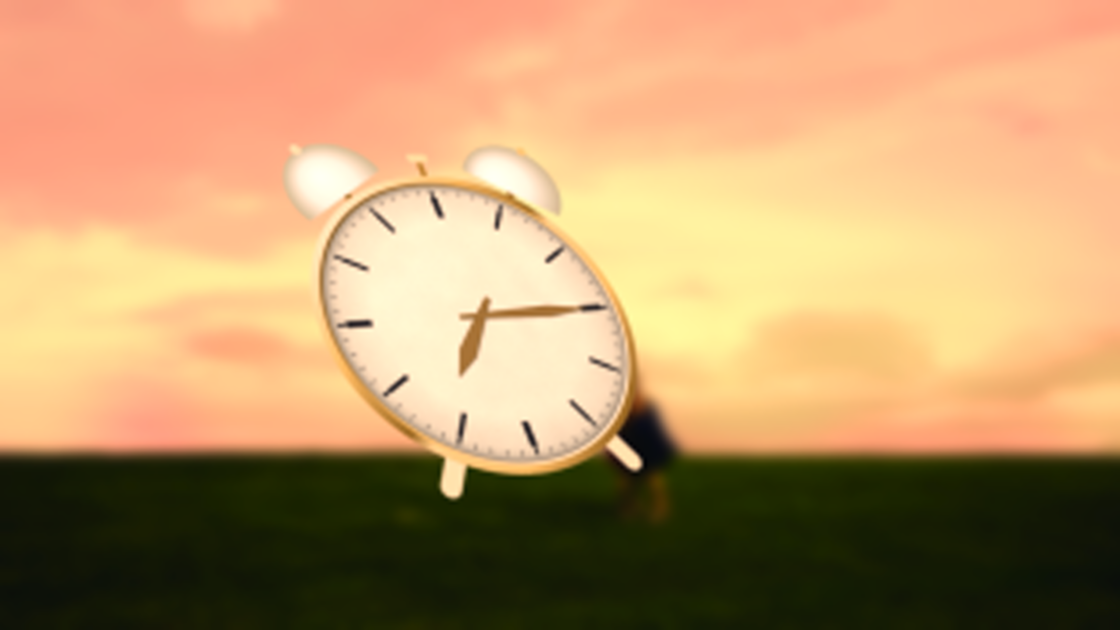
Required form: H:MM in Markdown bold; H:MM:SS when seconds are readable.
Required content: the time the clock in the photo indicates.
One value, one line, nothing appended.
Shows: **7:15**
